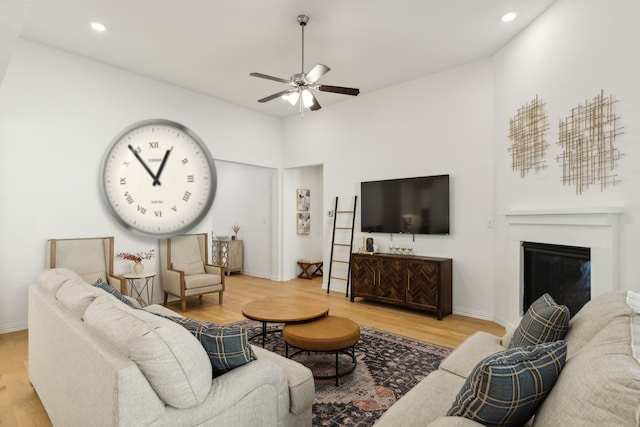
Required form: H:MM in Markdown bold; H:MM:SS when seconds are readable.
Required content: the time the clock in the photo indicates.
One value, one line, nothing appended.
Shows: **12:54**
